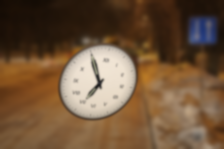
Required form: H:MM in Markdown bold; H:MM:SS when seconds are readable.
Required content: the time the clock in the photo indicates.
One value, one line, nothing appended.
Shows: **6:55**
